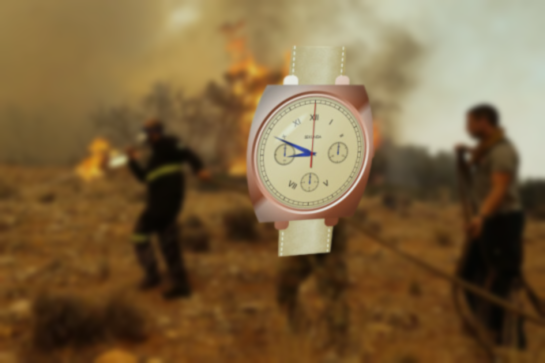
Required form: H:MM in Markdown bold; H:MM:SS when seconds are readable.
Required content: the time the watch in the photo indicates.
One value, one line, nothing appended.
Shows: **8:49**
